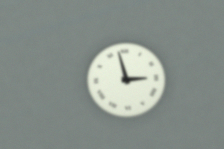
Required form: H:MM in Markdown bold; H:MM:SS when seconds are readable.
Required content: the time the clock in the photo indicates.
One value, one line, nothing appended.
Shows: **2:58**
